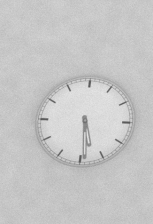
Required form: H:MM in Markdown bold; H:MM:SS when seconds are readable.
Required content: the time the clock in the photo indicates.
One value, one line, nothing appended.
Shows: **5:29**
